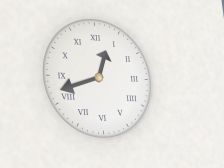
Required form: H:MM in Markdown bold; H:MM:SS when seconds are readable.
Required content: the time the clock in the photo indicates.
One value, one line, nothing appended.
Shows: **12:42**
